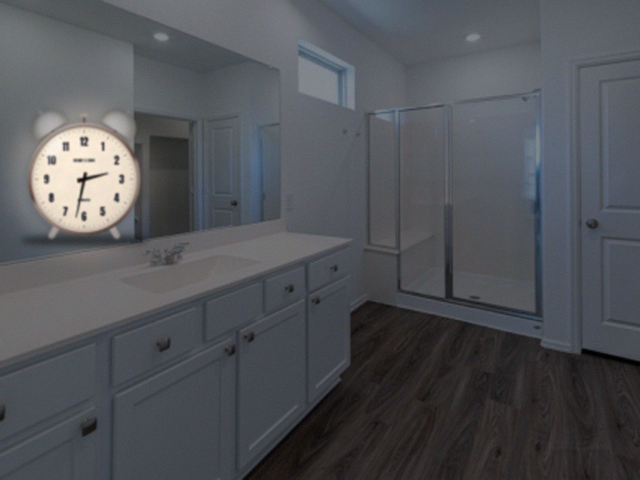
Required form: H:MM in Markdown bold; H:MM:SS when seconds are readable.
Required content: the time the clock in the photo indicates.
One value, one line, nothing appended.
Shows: **2:32**
